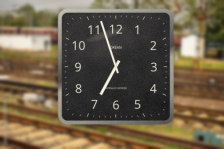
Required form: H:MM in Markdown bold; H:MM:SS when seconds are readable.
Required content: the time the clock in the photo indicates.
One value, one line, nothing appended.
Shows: **6:57**
